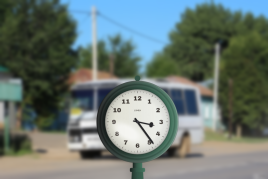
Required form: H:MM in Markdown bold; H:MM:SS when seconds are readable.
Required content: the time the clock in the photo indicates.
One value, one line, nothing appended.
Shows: **3:24**
